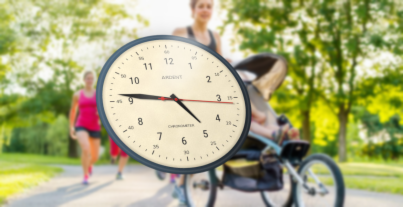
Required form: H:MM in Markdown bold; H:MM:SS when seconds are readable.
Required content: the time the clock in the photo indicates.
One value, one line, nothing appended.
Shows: **4:46:16**
